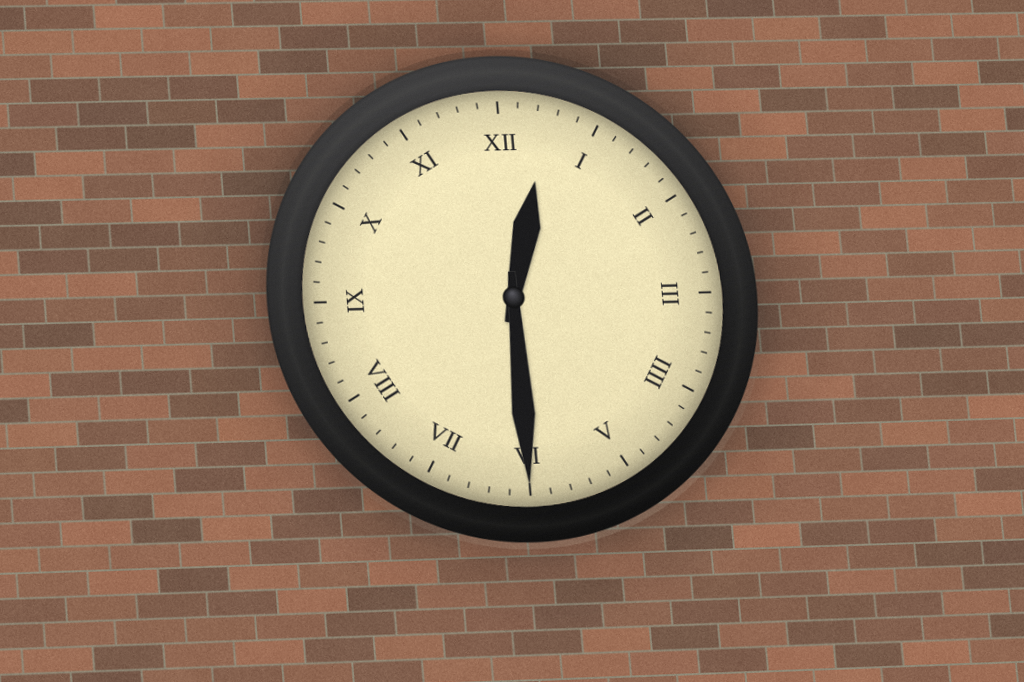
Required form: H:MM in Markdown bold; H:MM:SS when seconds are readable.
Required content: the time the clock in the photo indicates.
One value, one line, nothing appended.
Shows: **12:30**
